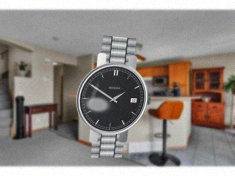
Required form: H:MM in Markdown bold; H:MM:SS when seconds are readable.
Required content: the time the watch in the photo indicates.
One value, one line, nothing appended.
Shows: **1:50**
